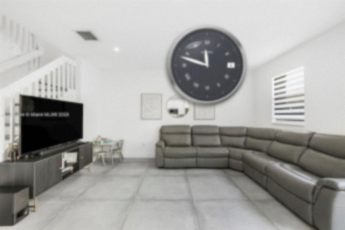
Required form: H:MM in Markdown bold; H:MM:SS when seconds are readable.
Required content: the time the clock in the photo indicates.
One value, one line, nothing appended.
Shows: **11:48**
